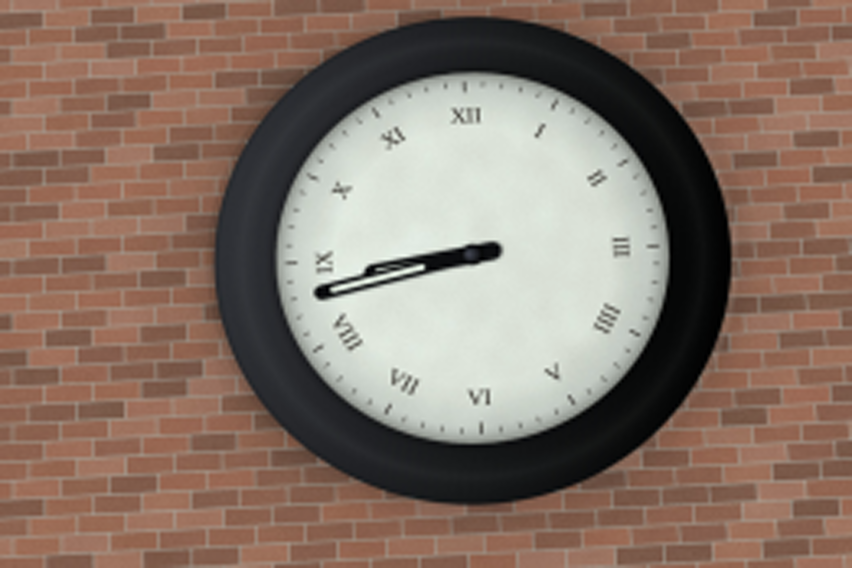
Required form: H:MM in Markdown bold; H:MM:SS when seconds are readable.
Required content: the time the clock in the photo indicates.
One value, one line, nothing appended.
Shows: **8:43**
